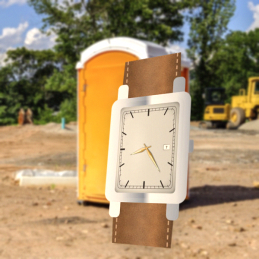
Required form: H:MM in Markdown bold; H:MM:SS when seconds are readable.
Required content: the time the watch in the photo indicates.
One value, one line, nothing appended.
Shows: **8:24**
